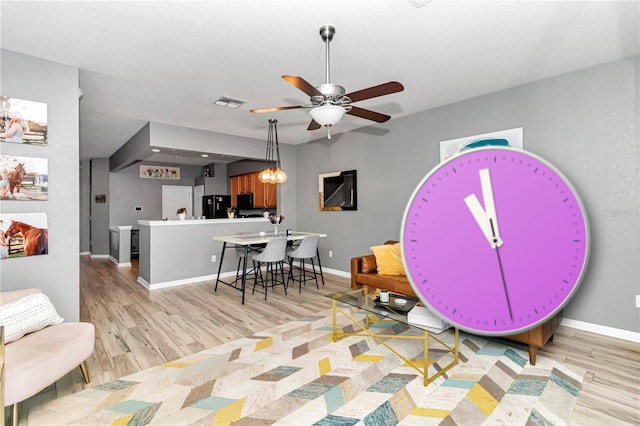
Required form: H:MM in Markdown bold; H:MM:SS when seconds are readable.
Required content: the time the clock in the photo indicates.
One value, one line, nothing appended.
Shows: **10:58:28**
